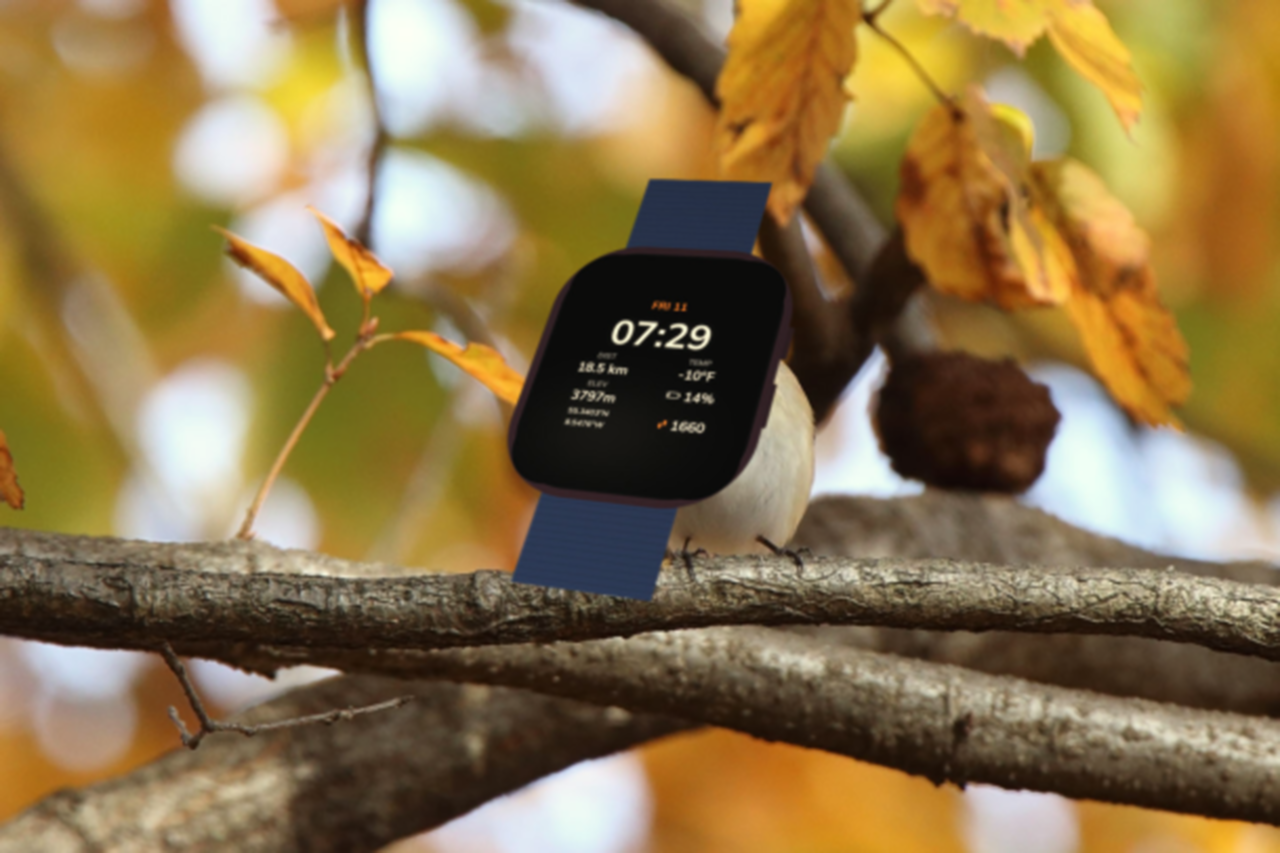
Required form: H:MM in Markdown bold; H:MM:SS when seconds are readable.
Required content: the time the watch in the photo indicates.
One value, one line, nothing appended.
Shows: **7:29**
